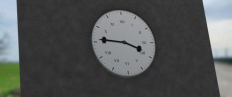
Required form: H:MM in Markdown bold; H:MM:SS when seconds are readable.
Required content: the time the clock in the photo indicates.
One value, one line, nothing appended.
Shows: **3:46**
